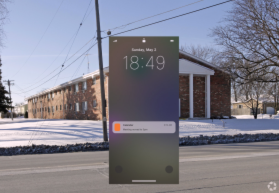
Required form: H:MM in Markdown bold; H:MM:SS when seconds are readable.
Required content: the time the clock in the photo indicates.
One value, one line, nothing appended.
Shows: **18:49**
